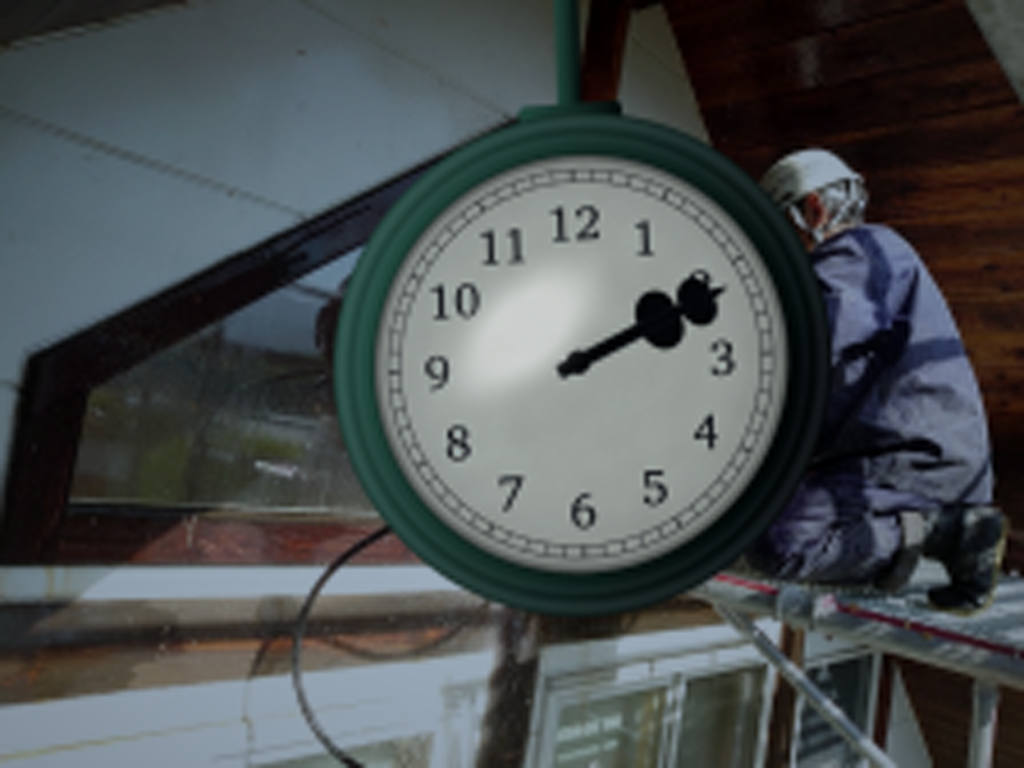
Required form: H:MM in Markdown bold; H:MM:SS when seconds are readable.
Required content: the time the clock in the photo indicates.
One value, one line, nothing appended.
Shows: **2:11**
